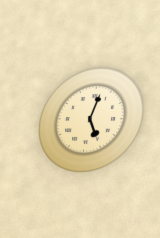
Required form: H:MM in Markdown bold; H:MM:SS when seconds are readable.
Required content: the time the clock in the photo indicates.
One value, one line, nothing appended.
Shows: **5:02**
